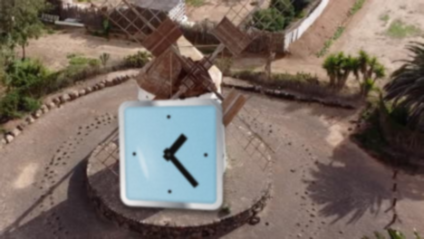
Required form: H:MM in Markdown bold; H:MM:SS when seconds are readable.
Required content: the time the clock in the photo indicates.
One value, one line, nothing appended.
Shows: **1:23**
